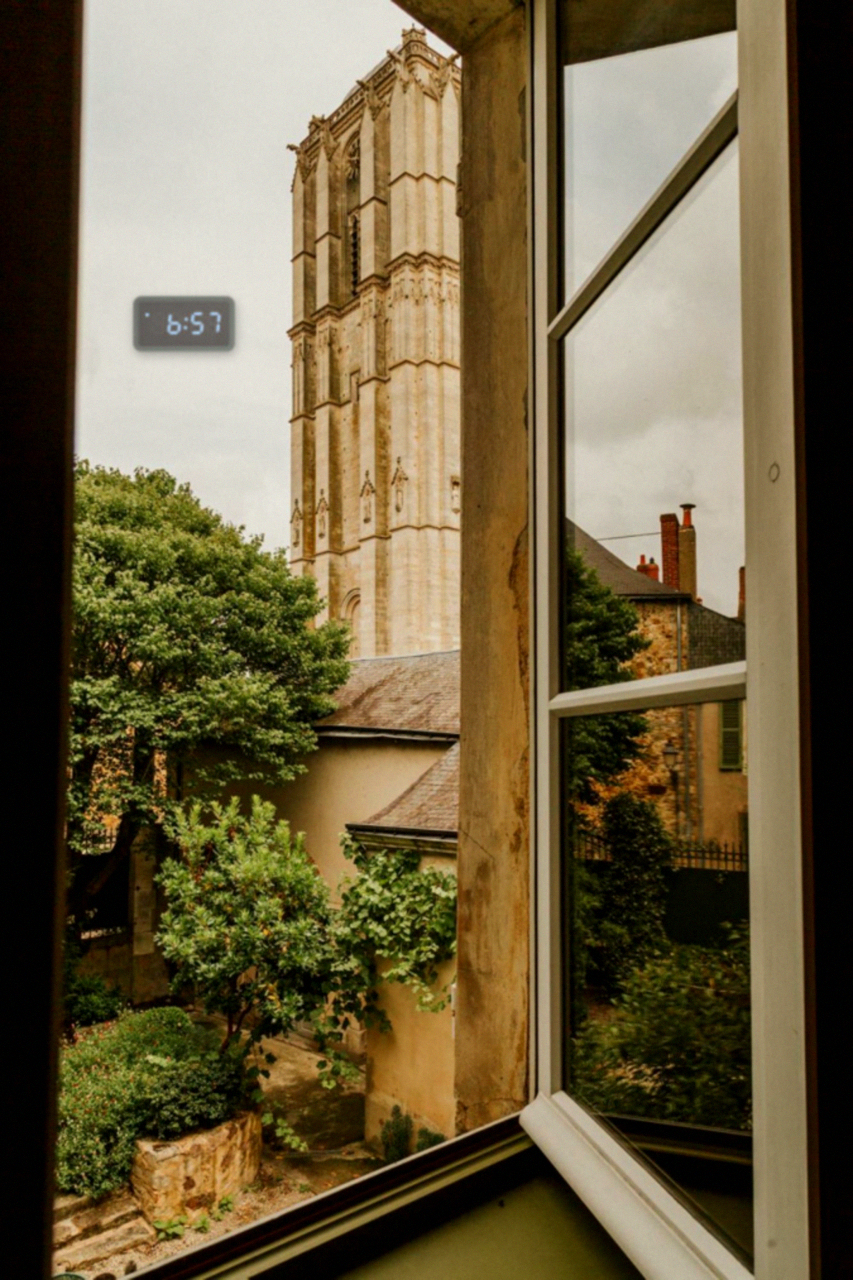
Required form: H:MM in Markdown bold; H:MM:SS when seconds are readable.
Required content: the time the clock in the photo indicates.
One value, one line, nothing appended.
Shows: **6:57**
